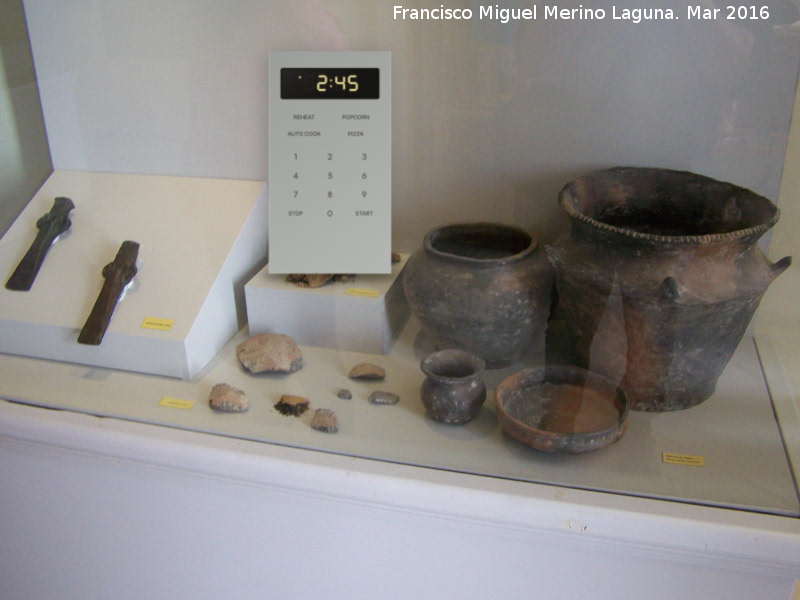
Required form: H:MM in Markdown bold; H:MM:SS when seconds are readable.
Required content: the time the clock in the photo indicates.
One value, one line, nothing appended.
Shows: **2:45**
